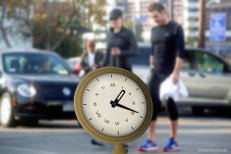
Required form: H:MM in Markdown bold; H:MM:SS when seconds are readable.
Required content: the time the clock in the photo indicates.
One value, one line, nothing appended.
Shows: **1:19**
